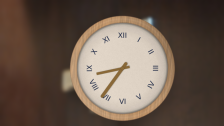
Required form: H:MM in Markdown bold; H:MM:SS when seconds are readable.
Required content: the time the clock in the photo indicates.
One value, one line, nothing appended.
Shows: **8:36**
